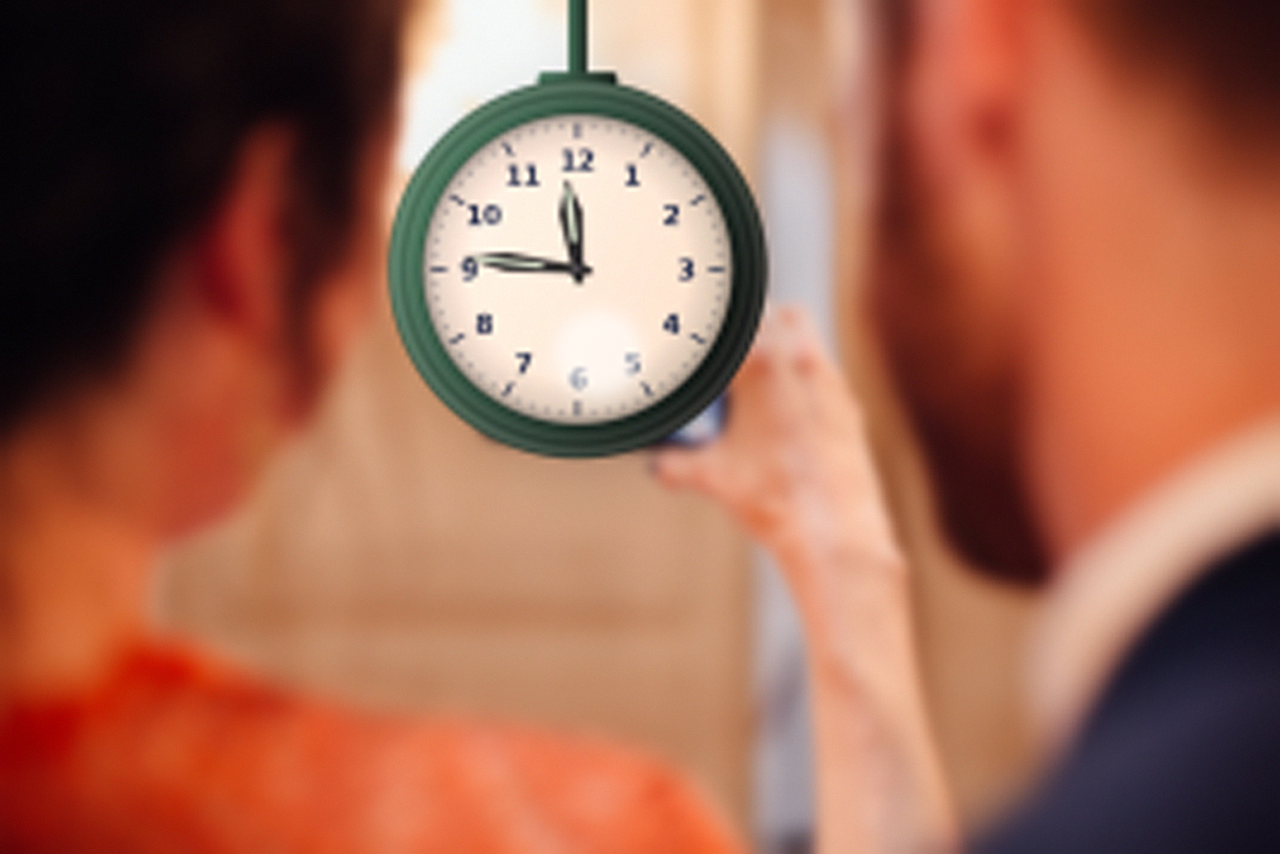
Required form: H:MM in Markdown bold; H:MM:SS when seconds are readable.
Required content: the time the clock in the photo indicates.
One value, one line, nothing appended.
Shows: **11:46**
